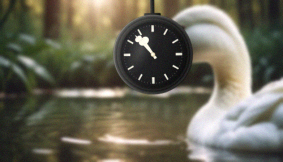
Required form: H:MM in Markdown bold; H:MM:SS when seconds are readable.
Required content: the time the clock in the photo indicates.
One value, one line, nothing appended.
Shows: **10:53**
